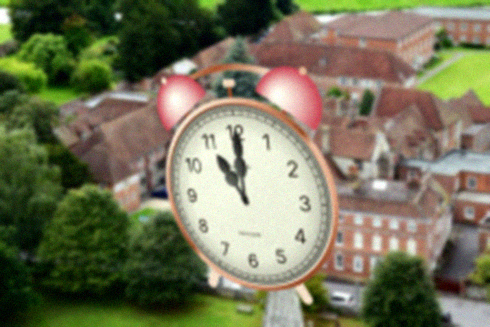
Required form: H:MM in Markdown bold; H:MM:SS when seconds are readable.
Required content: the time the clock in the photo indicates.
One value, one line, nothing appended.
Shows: **11:00**
